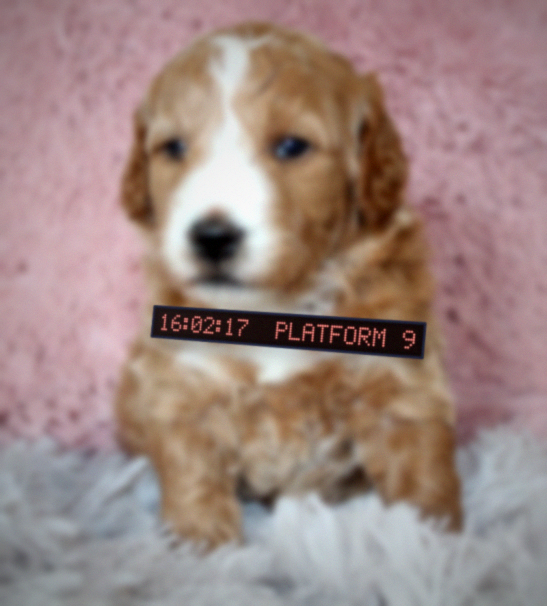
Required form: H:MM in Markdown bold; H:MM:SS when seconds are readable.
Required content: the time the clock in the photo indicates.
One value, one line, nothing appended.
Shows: **16:02:17**
